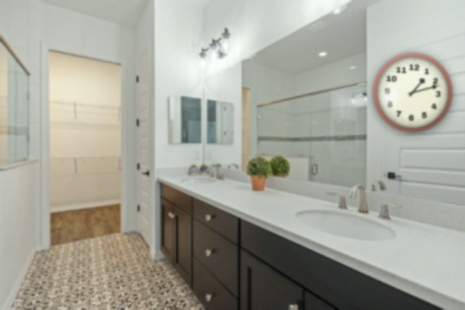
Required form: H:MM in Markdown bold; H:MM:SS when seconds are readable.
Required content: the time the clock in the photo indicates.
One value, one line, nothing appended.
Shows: **1:12**
